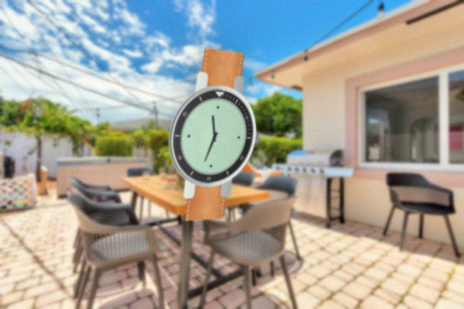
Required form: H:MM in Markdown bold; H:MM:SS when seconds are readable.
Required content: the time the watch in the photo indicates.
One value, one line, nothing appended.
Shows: **11:33**
